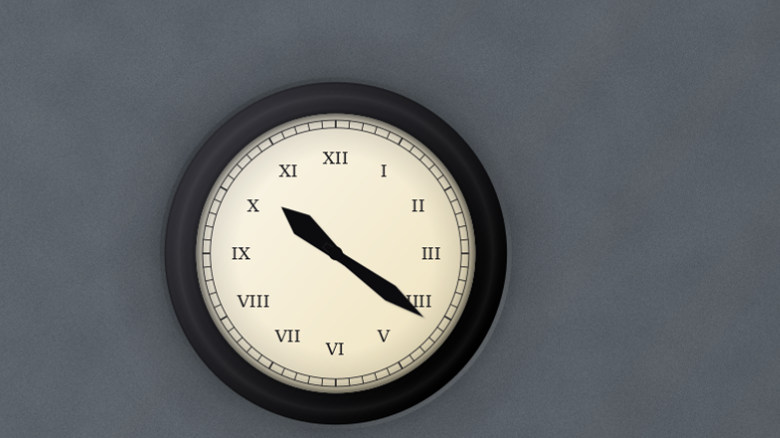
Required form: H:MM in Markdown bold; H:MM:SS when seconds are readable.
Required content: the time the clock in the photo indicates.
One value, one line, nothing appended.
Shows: **10:21**
